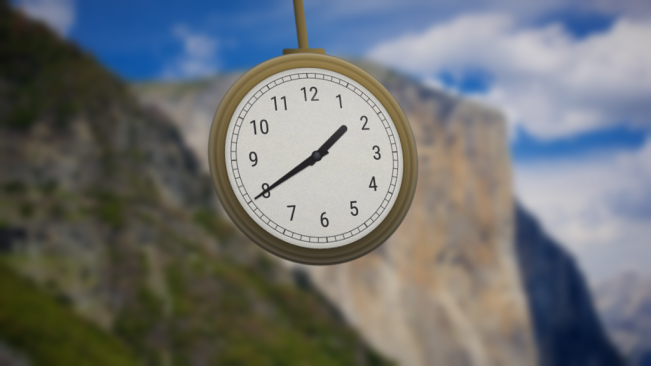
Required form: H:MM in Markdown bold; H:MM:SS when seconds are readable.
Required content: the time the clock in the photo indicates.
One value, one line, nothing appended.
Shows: **1:40**
